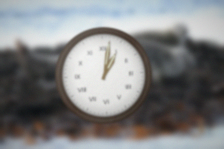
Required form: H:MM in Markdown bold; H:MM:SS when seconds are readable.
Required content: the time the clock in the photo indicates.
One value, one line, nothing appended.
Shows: **1:02**
